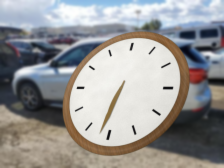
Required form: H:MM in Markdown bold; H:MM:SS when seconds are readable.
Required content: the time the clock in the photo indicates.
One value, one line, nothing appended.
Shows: **6:32**
